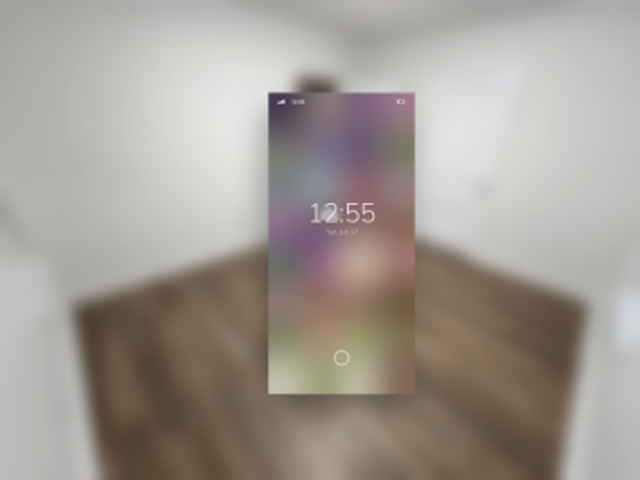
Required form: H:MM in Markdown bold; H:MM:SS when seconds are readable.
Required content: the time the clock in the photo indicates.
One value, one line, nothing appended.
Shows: **12:55**
